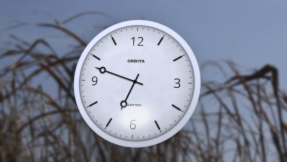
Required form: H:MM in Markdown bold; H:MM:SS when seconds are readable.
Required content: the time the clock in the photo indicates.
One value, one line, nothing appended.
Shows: **6:48**
